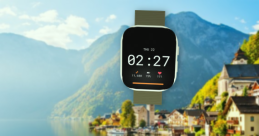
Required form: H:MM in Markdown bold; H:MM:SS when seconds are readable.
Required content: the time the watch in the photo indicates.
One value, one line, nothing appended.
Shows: **2:27**
